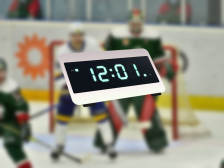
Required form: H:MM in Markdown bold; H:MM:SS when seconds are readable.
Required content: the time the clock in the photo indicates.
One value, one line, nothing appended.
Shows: **12:01**
